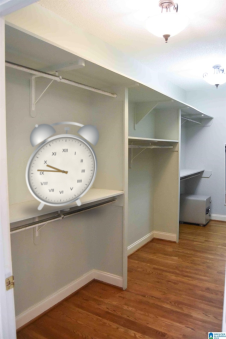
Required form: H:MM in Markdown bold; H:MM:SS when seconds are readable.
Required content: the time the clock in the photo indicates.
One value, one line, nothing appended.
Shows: **9:46**
